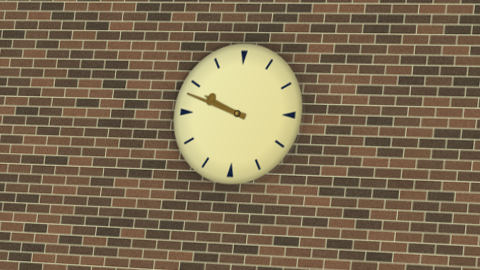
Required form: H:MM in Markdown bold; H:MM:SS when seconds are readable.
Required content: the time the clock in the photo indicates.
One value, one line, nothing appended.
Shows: **9:48**
